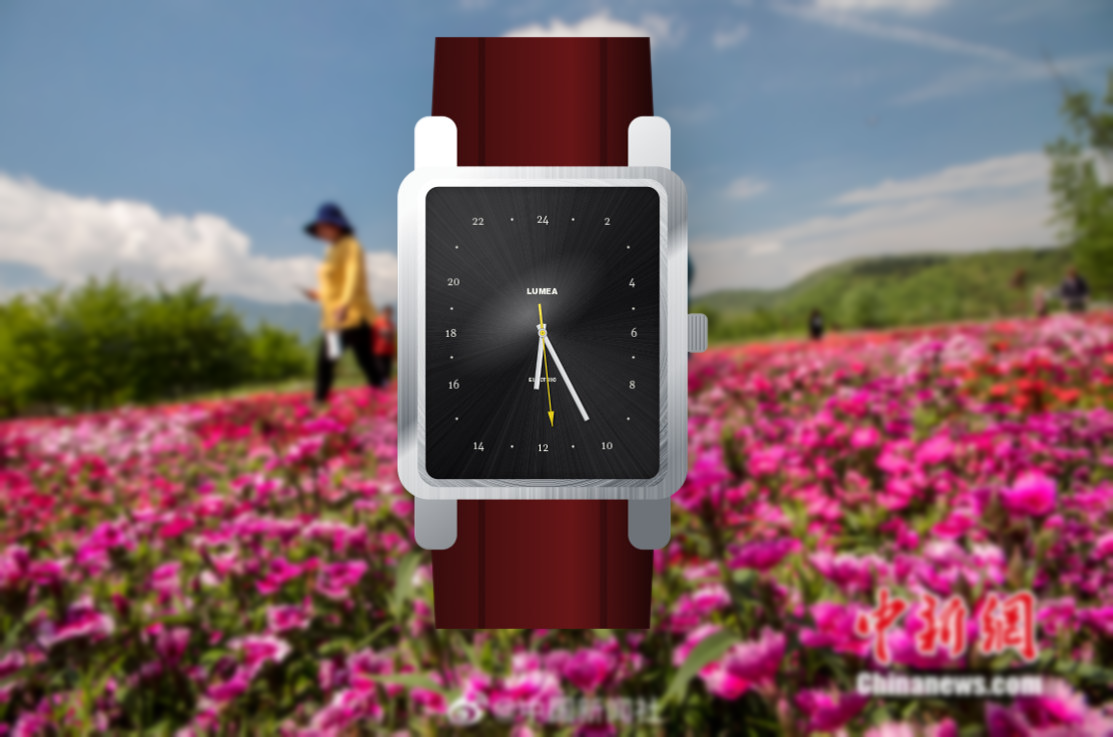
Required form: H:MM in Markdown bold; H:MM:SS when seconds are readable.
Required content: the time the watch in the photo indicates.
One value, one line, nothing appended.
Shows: **12:25:29**
